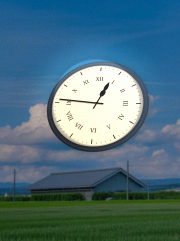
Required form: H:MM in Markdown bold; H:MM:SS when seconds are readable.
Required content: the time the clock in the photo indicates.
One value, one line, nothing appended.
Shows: **12:46**
